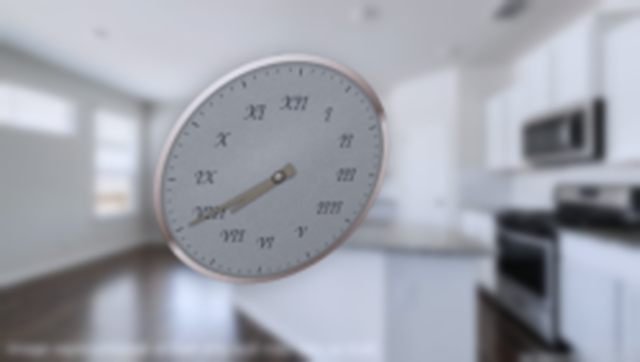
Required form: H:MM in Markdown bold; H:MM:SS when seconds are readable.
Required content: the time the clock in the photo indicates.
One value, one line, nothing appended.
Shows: **7:40**
